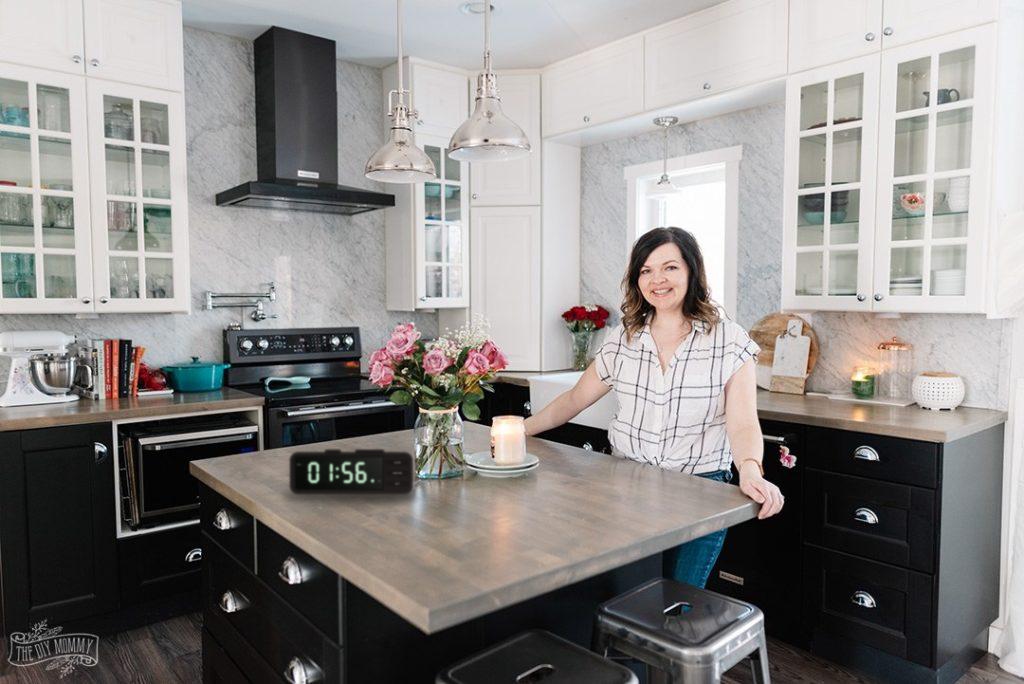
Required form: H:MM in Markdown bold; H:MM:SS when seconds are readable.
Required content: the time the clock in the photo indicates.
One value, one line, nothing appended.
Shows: **1:56**
